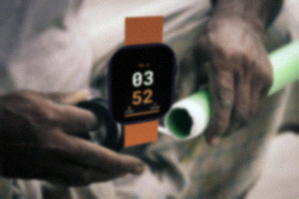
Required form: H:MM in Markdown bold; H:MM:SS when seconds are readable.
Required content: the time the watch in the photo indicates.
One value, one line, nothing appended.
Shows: **3:52**
